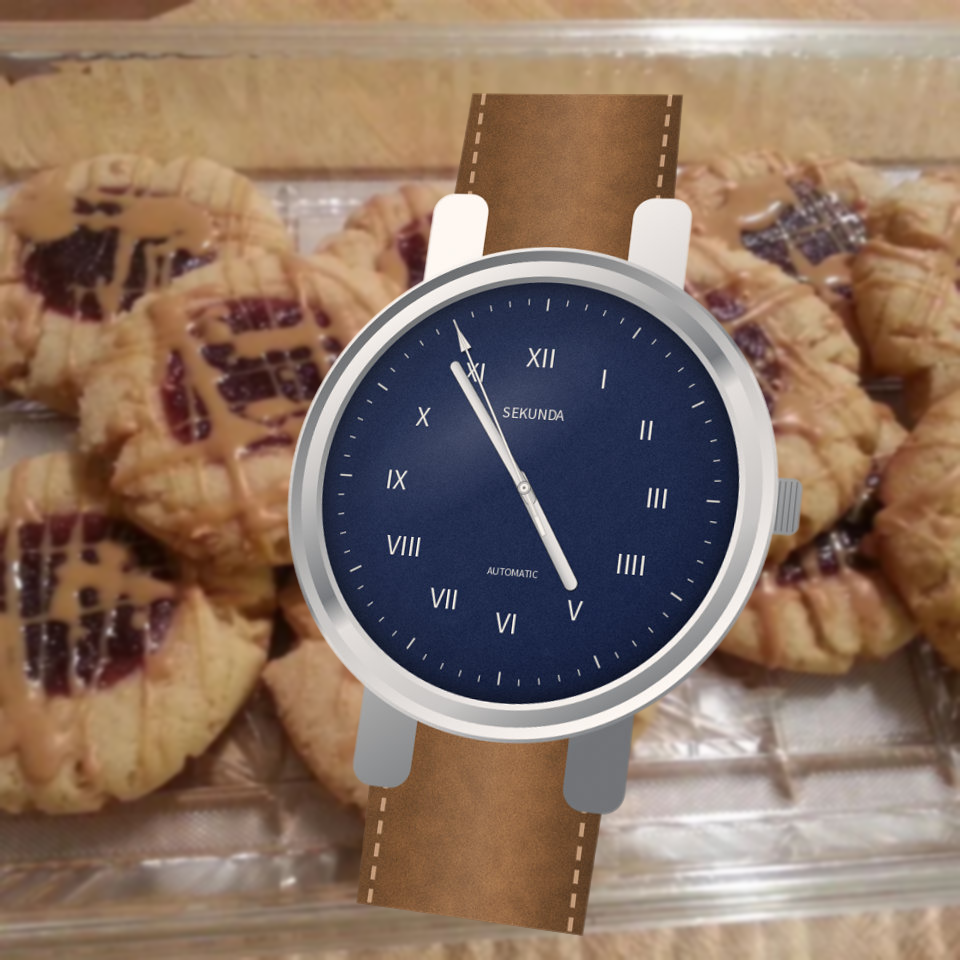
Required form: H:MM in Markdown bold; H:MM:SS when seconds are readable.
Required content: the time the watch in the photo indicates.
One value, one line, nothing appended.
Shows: **4:53:55**
